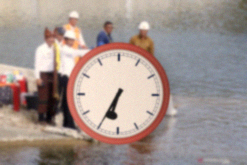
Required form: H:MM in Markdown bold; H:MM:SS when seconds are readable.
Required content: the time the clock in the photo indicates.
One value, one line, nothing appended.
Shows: **6:35**
